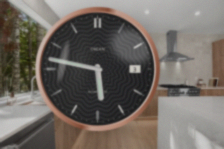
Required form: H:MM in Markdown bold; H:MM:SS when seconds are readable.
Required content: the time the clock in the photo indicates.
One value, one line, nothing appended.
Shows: **5:47**
